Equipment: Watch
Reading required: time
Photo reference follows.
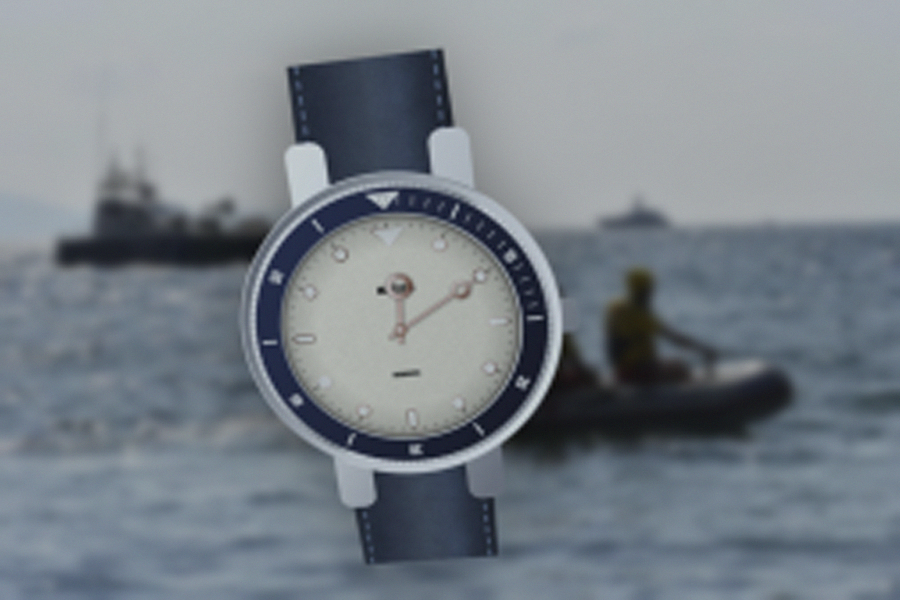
12:10
